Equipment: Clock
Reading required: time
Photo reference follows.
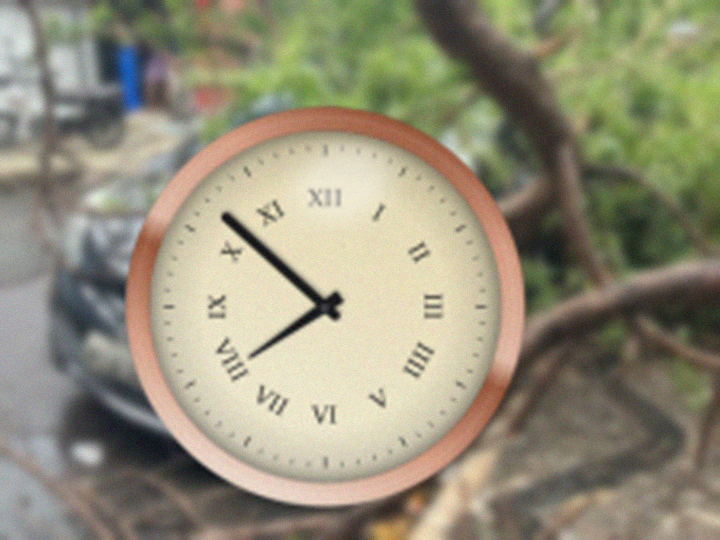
7:52
